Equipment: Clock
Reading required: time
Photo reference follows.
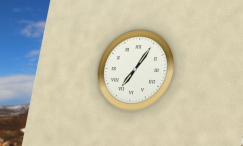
7:05
